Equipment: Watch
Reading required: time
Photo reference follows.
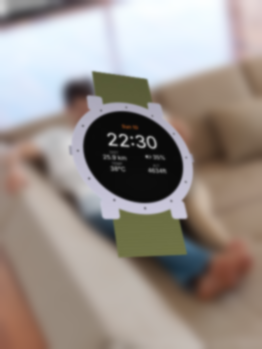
22:30
